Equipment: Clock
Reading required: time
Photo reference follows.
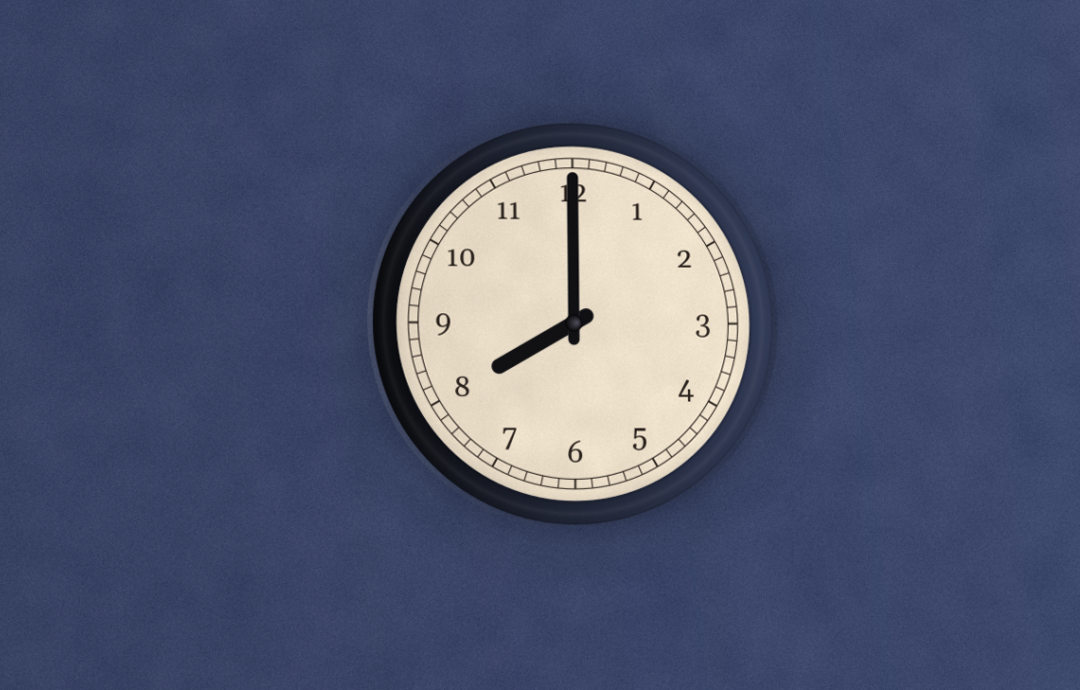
8:00
